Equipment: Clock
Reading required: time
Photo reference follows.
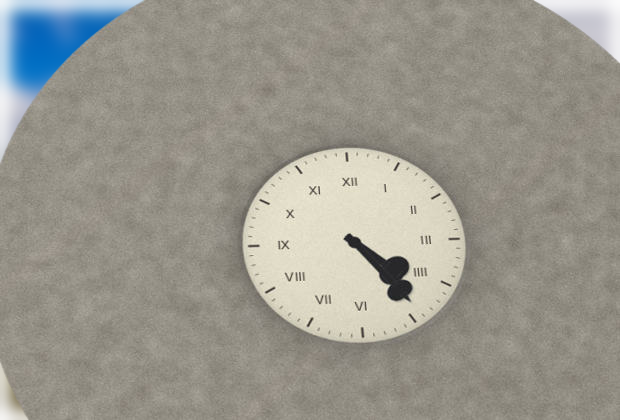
4:24
